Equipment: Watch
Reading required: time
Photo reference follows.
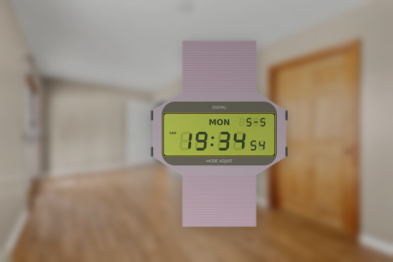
19:34:54
